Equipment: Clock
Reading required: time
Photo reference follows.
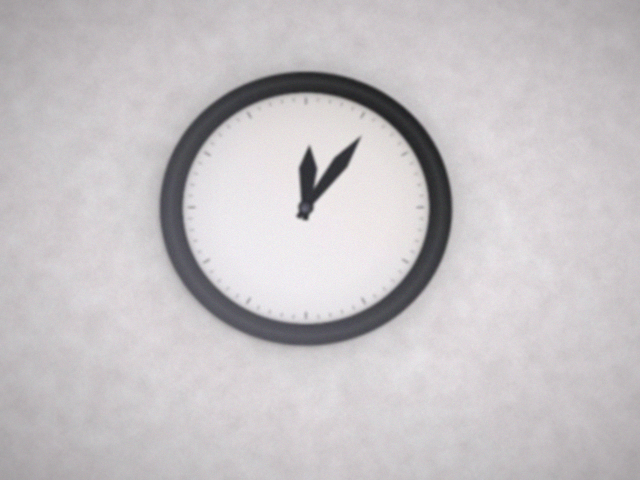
12:06
